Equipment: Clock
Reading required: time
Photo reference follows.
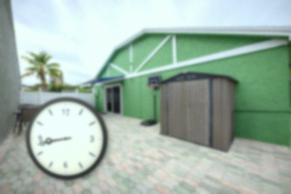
8:43
